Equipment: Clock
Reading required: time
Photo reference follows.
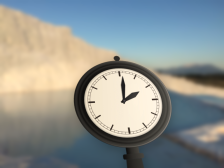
2:01
